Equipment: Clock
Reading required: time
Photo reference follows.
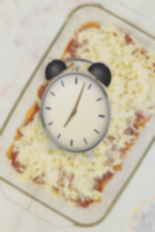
7:03
